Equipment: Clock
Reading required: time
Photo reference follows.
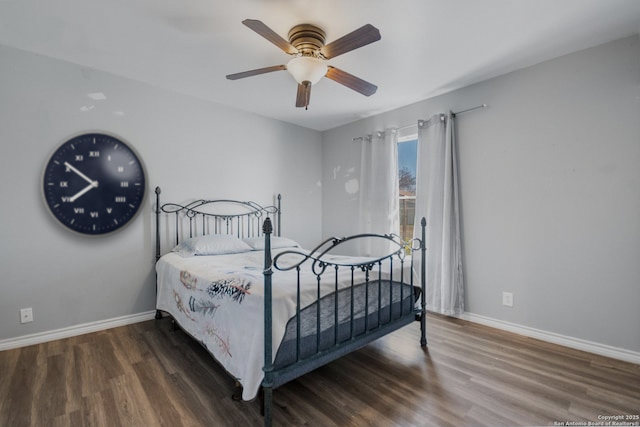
7:51
